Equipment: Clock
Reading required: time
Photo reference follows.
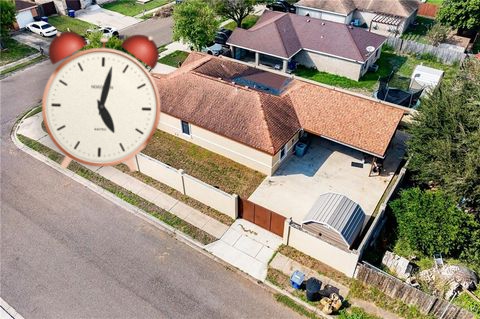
5:02
